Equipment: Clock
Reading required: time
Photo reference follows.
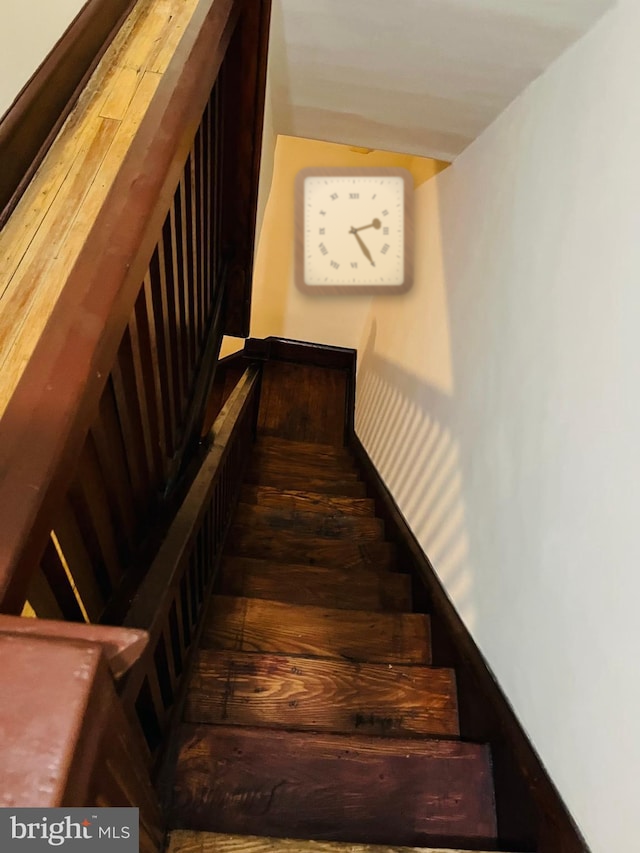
2:25
